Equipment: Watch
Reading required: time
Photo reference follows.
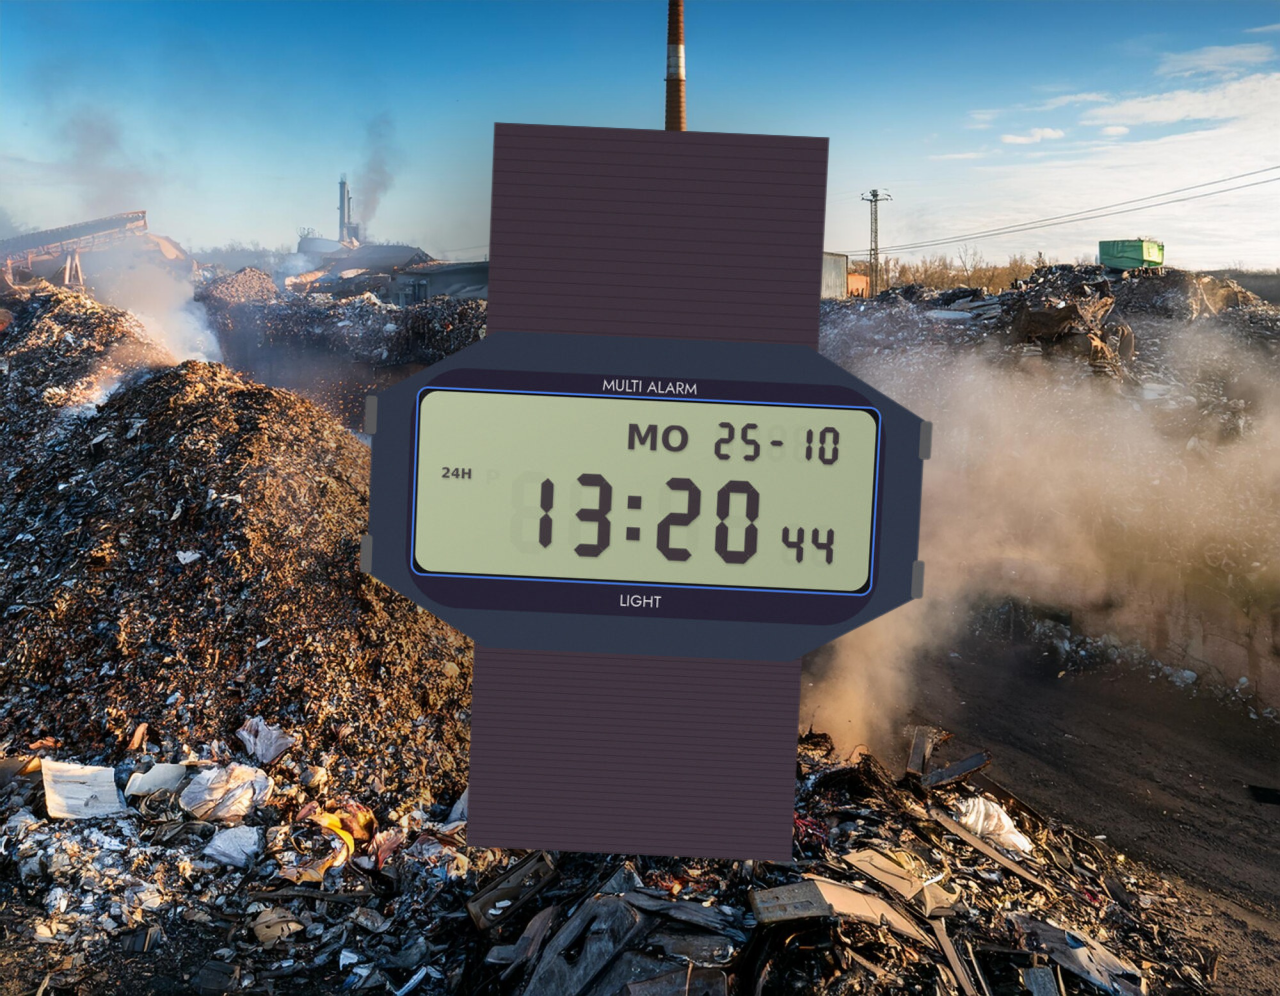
13:20:44
